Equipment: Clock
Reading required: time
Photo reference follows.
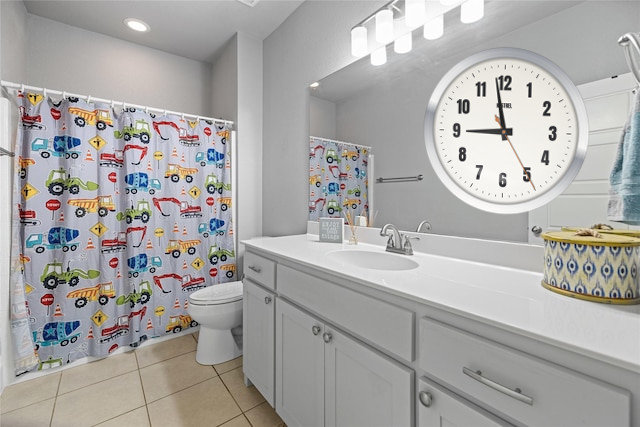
8:58:25
